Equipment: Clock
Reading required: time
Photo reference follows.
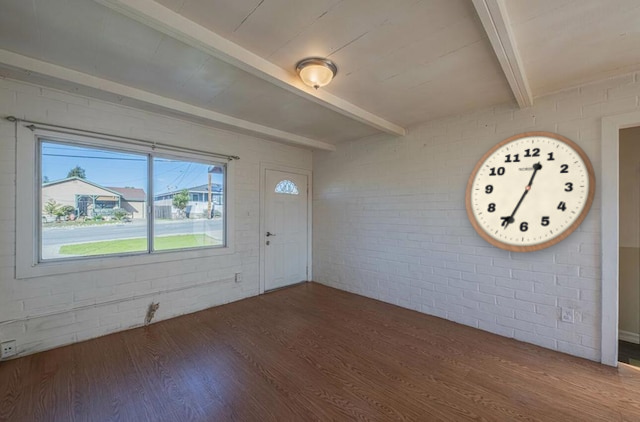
12:34
